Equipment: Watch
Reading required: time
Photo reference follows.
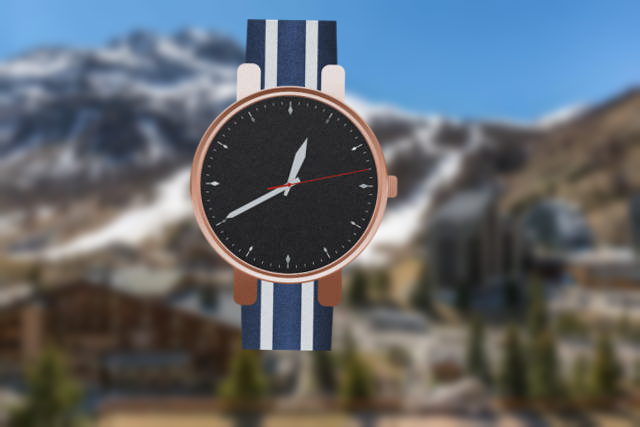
12:40:13
